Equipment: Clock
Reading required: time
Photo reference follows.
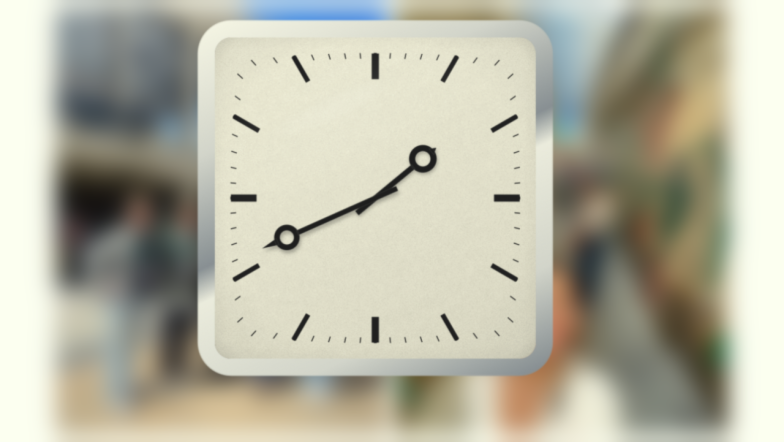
1:41
